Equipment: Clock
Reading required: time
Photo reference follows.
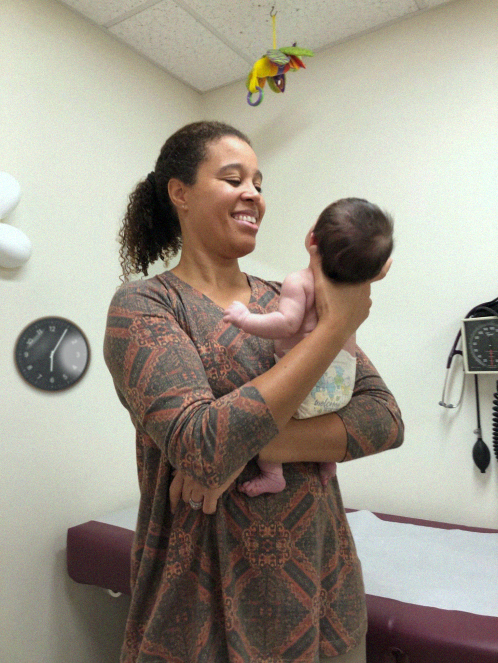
6:05
